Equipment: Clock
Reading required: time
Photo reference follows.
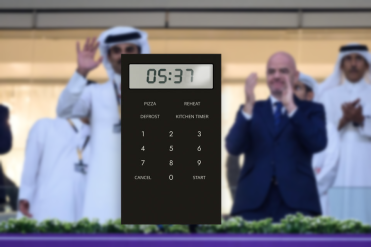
5:37
